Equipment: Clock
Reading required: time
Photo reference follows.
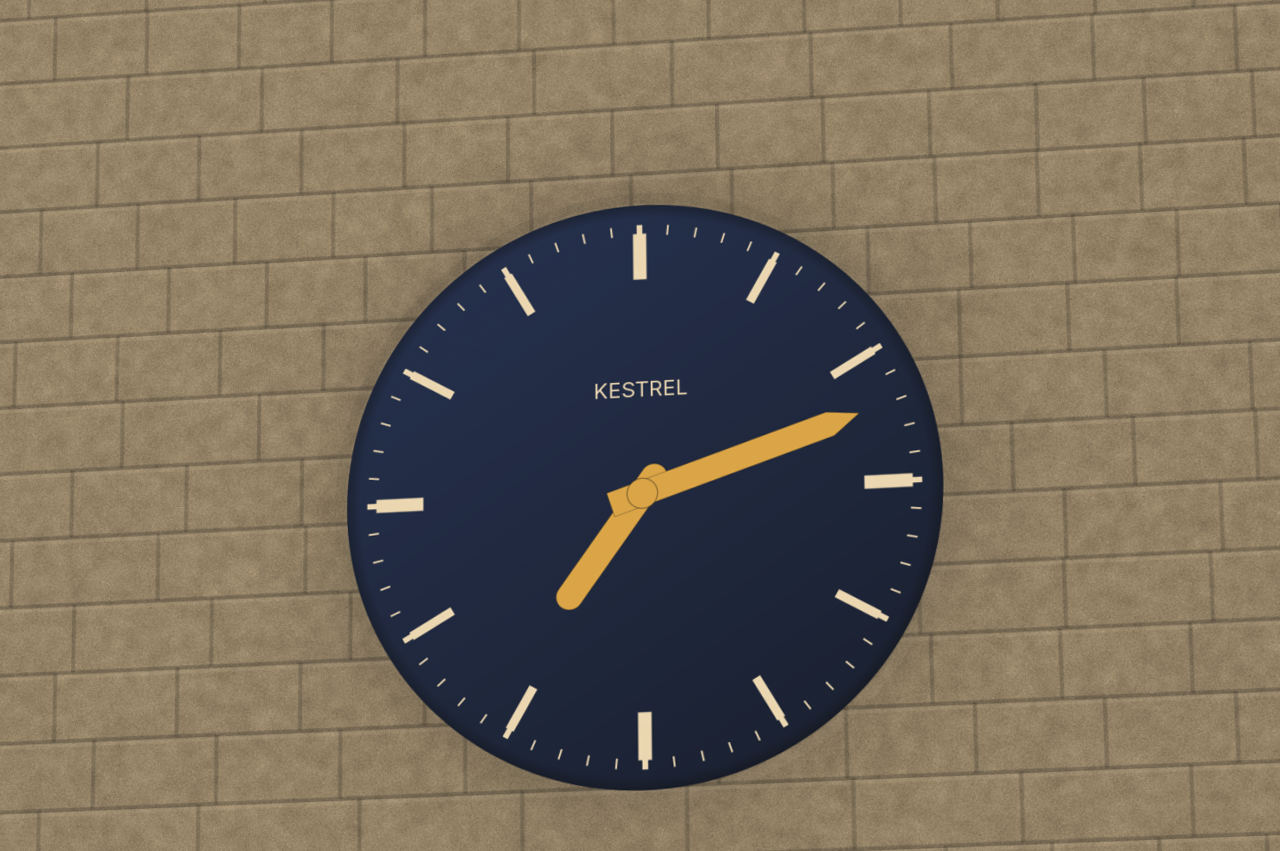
7:12
